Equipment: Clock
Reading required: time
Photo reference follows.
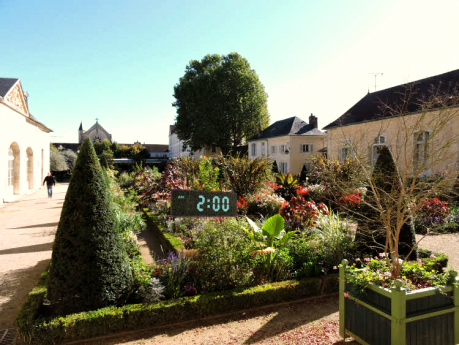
2:00
